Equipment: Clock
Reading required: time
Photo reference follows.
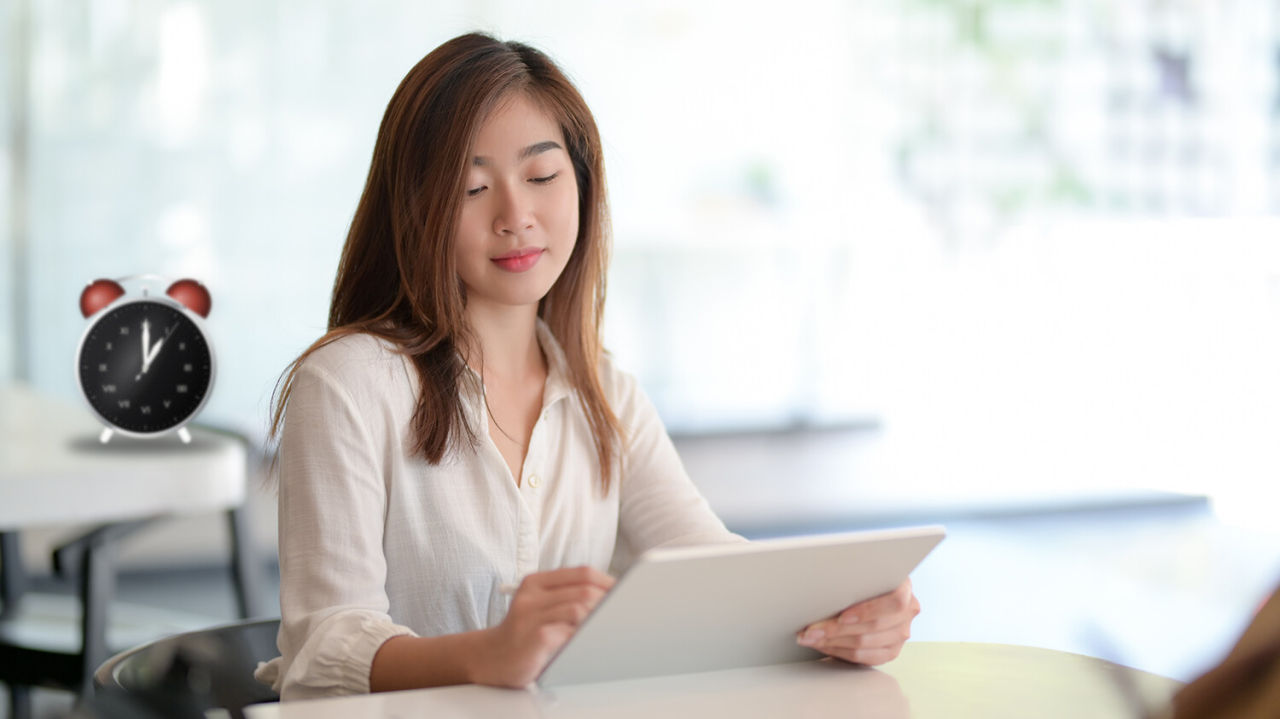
1:00:06
